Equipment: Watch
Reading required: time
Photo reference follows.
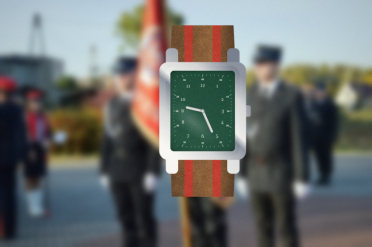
9:26
